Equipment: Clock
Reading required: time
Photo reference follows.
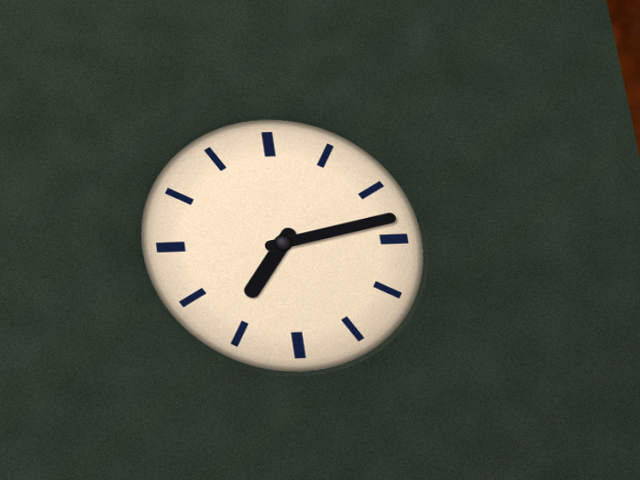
7:13
